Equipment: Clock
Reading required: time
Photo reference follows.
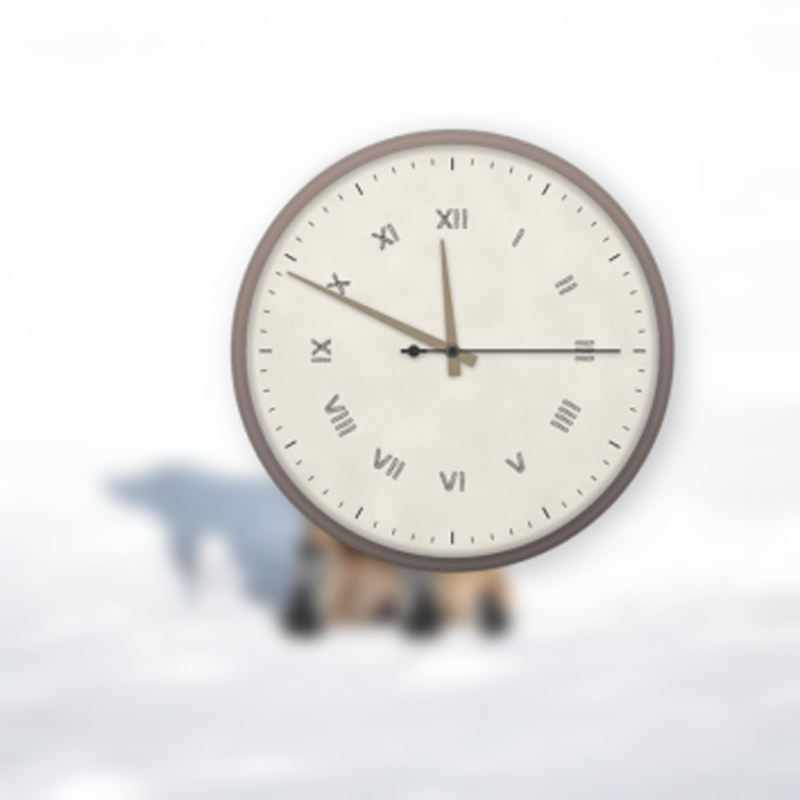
11:49:15
